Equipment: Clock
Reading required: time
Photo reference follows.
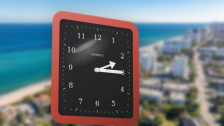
2:15
